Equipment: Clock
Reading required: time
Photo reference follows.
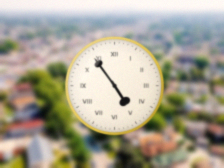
4:54
